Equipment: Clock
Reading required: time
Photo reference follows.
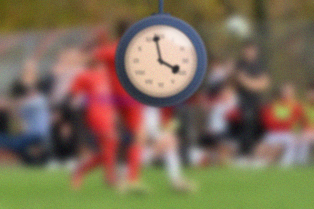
3:58
